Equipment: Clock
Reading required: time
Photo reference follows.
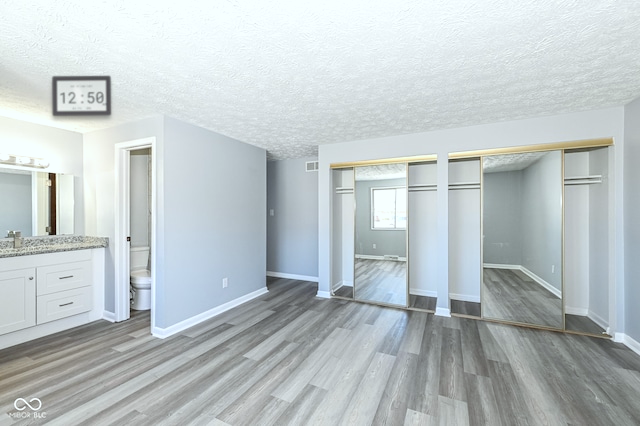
12:50
